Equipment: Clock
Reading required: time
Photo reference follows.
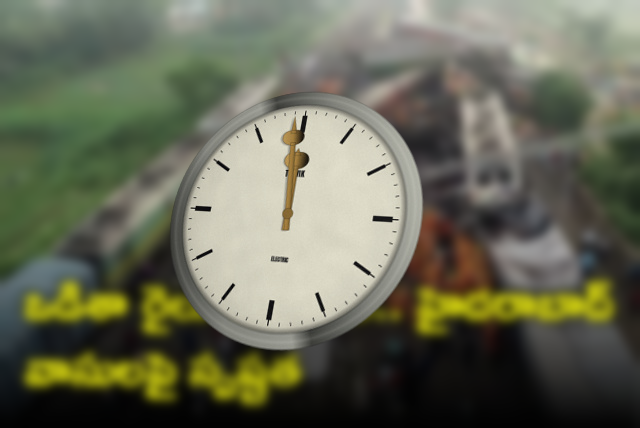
11:59
